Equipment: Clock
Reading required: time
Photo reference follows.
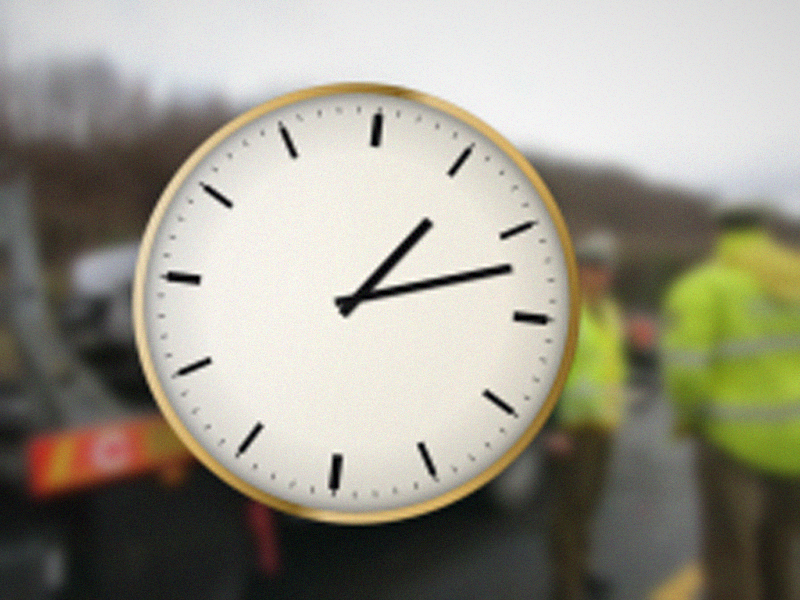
1:12
